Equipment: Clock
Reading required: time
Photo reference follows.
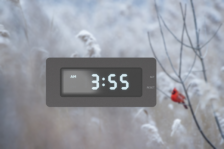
3:55
